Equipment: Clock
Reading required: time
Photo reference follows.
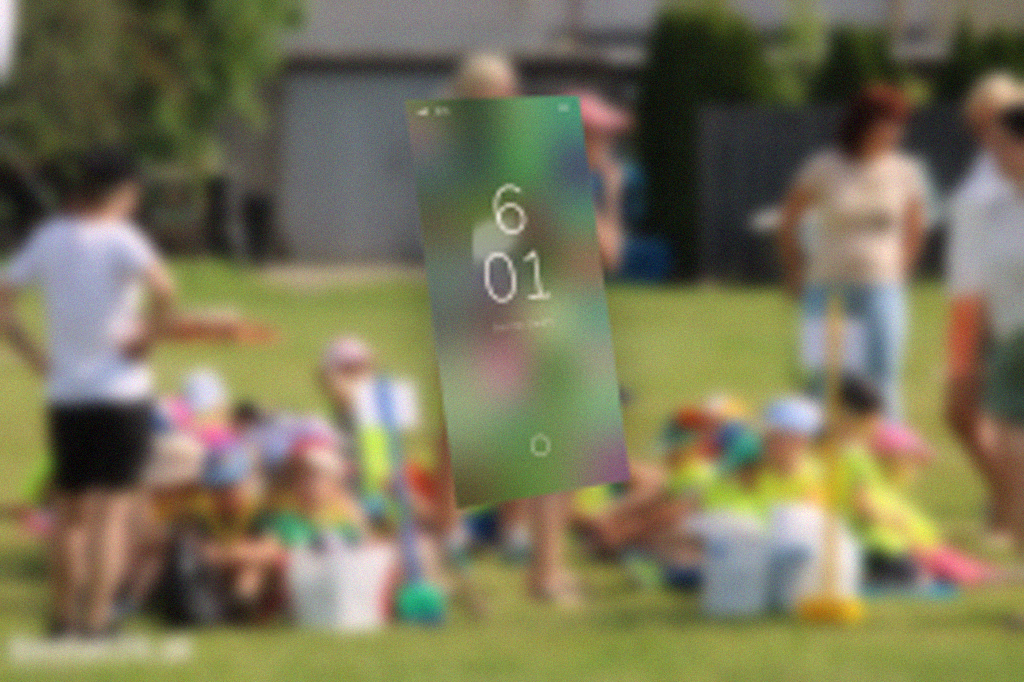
6:01
